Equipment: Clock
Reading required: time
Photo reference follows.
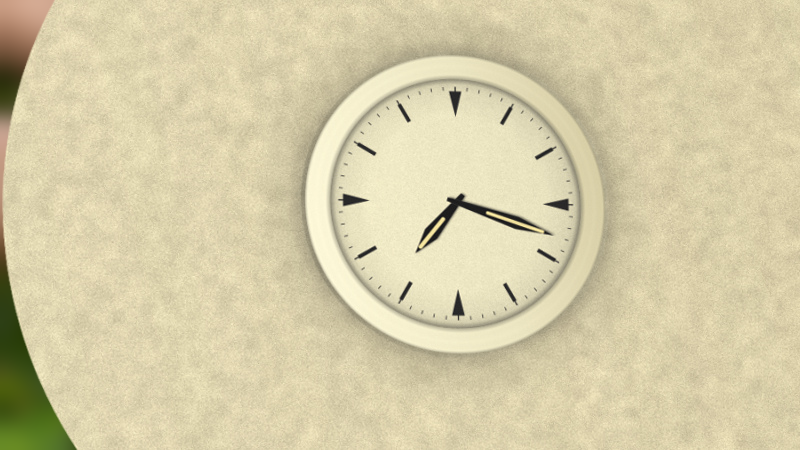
7:18
